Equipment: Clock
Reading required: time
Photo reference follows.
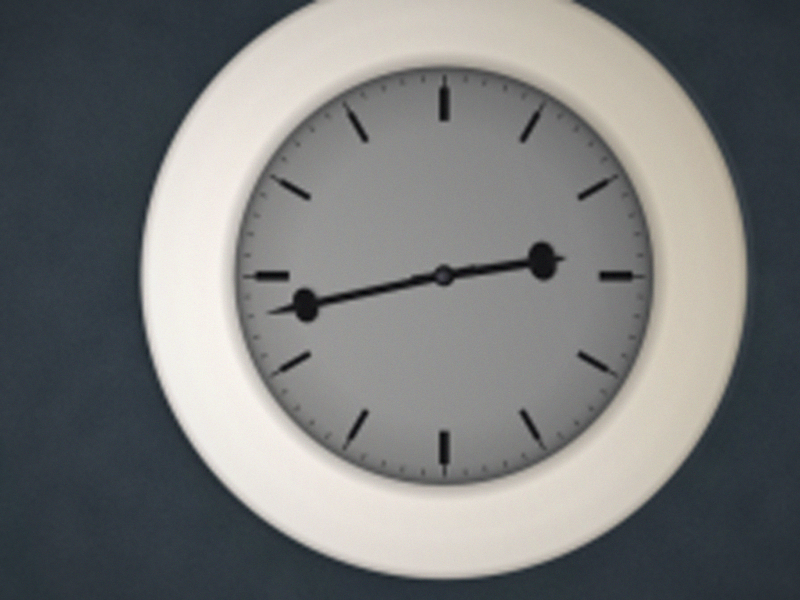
2:43
